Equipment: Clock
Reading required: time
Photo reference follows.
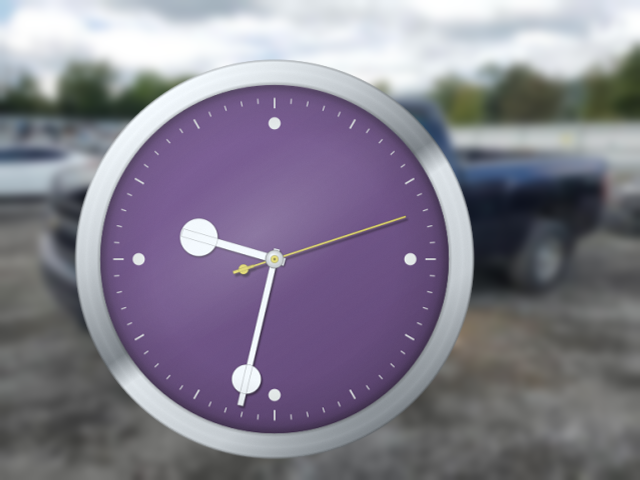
9:32:12
